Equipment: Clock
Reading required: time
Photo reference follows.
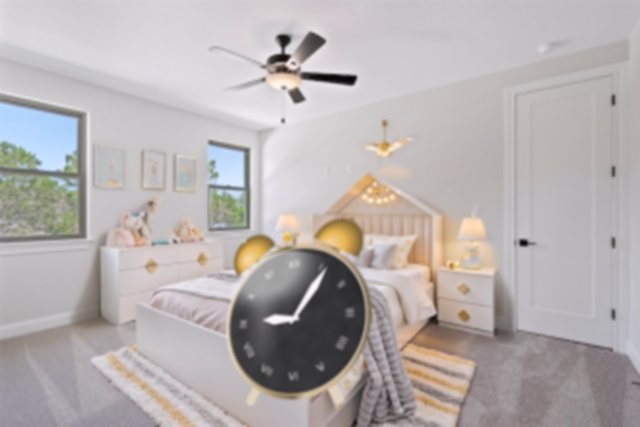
9:06
